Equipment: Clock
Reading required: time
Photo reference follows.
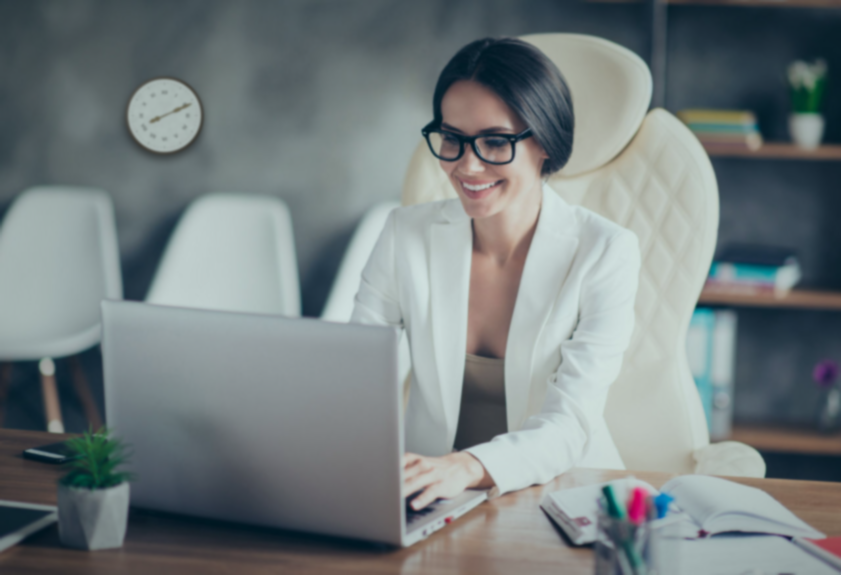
8:11
